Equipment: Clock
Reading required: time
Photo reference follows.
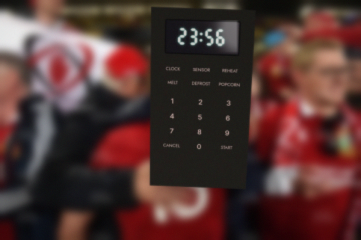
23:56
